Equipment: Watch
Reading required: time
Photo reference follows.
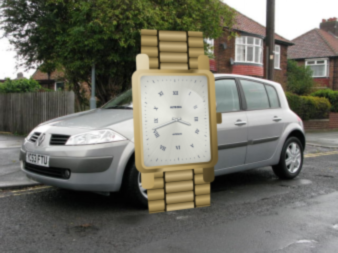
3:42
